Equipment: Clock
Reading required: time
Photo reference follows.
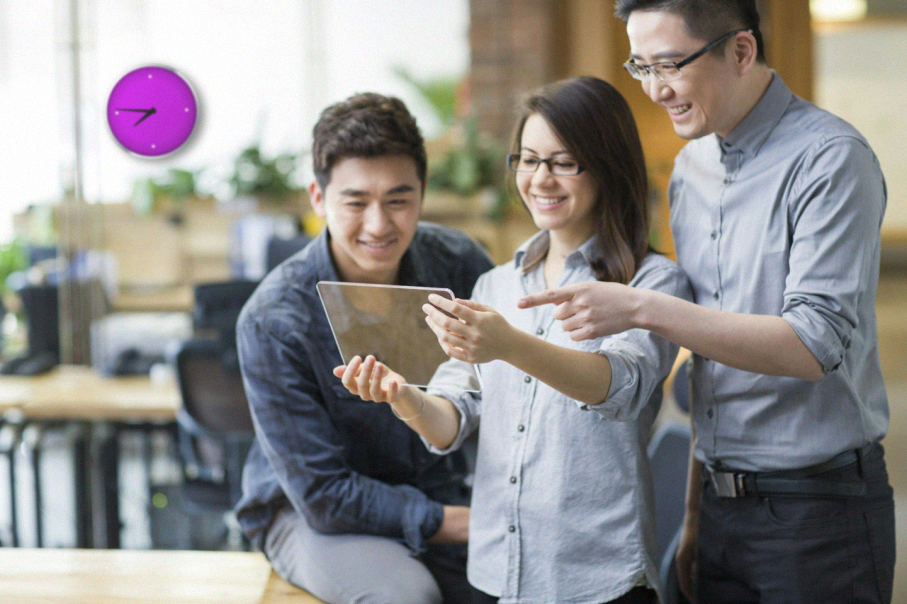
7:46
